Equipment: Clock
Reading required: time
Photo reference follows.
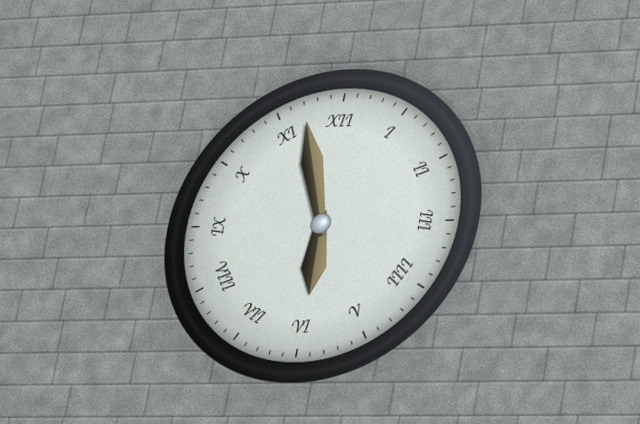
5:57
